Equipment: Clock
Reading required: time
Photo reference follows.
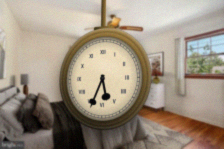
5:34
